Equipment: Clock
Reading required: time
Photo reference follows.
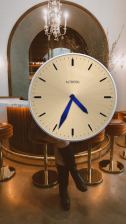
4:34
